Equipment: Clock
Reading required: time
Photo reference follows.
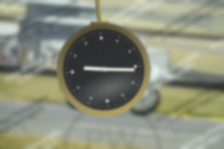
9:16
